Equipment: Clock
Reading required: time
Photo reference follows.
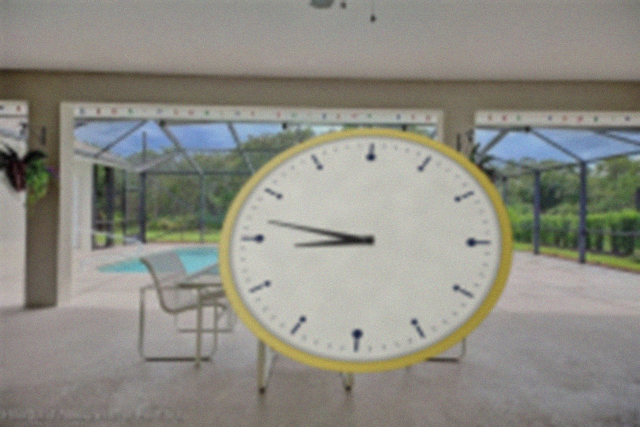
8:47
